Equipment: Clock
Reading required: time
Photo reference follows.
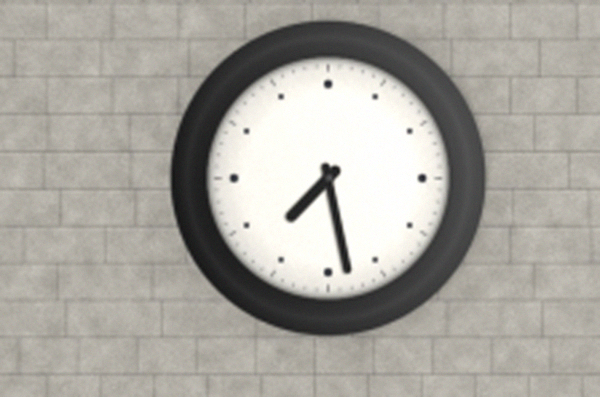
7:28
